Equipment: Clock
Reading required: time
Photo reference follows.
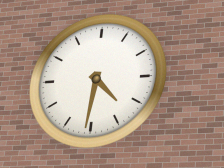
4:31
